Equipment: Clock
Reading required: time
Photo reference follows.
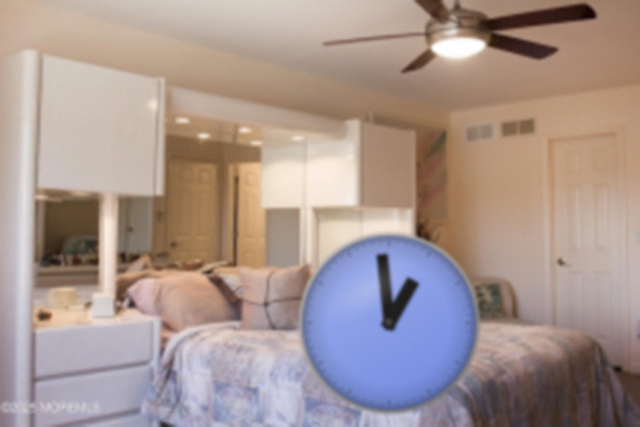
12:59
